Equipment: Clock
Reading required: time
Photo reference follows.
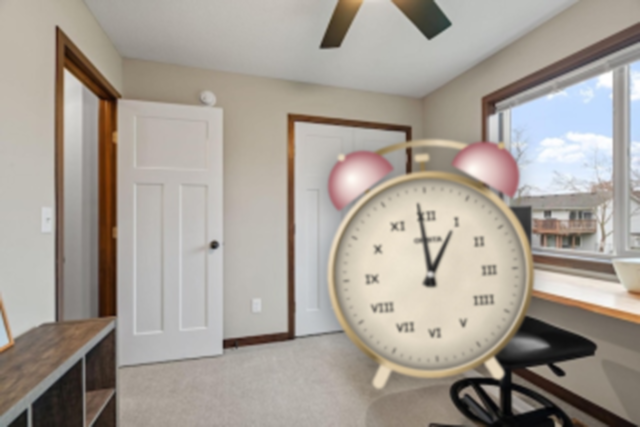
12:59
